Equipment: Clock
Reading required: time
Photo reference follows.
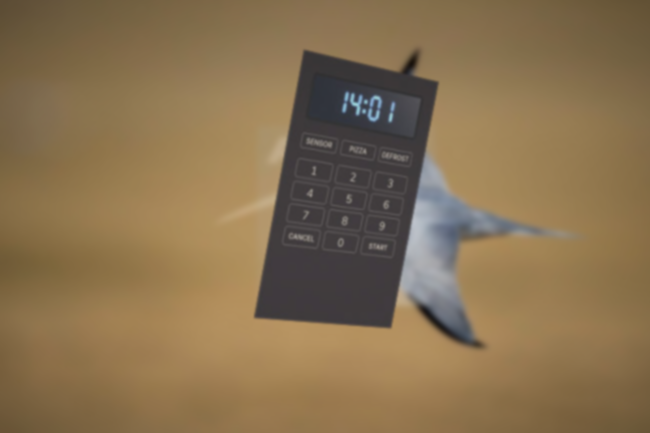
14:01
